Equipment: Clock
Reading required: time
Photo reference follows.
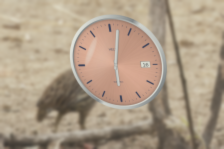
6:02
